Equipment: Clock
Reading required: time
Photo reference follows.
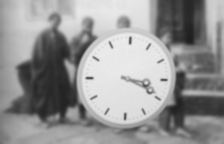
3:19
